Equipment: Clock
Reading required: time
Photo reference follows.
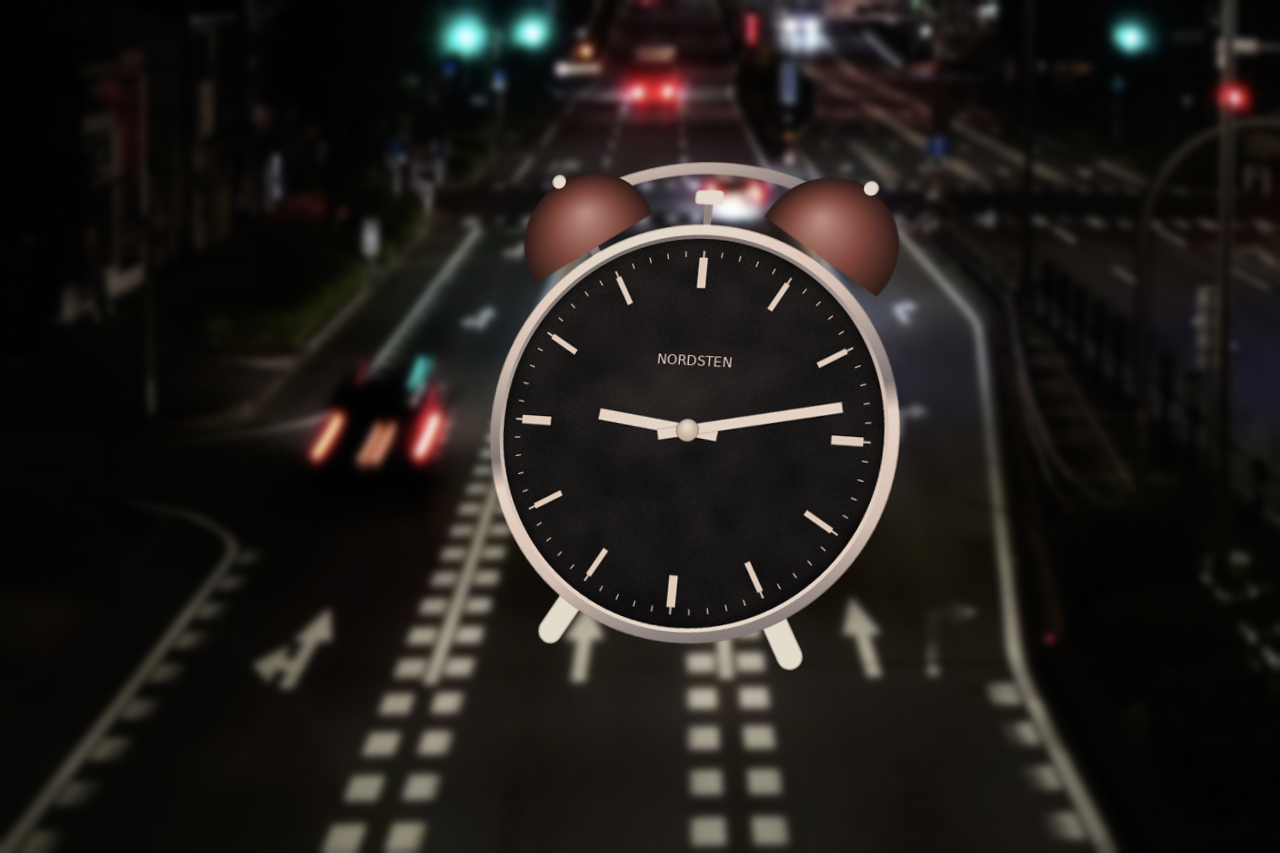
9:13
